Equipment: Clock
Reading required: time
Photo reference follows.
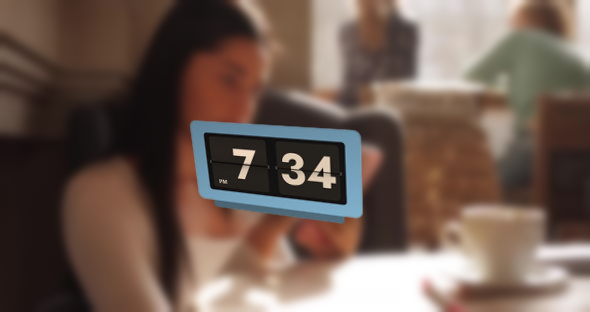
7:34
